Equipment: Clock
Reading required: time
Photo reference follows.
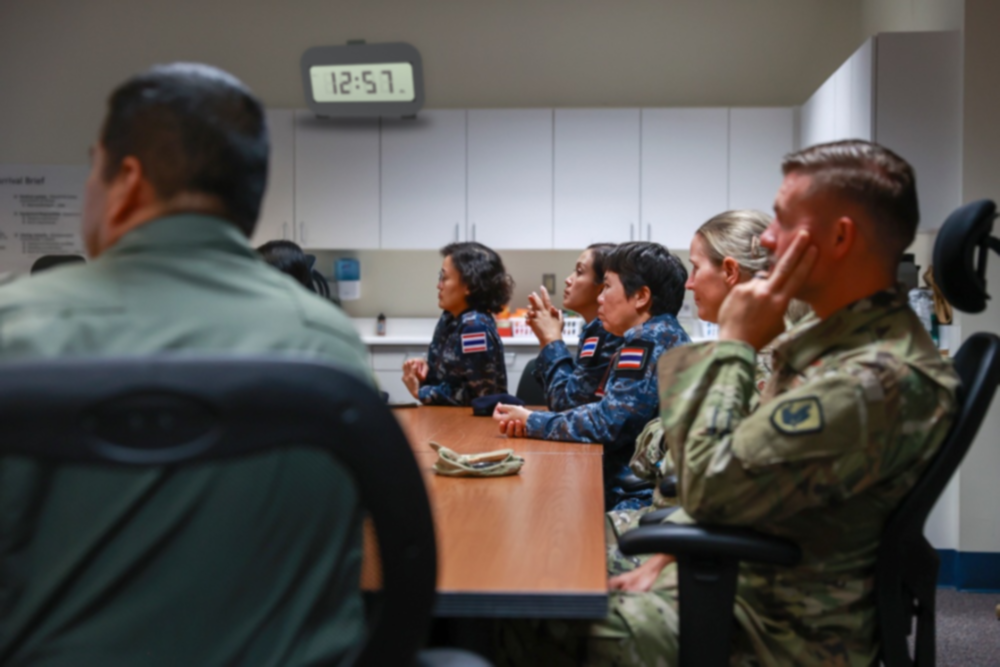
12:57
